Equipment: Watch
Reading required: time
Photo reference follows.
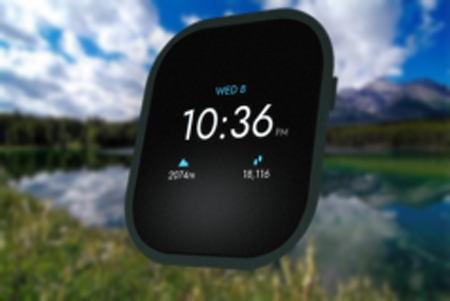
10:36
